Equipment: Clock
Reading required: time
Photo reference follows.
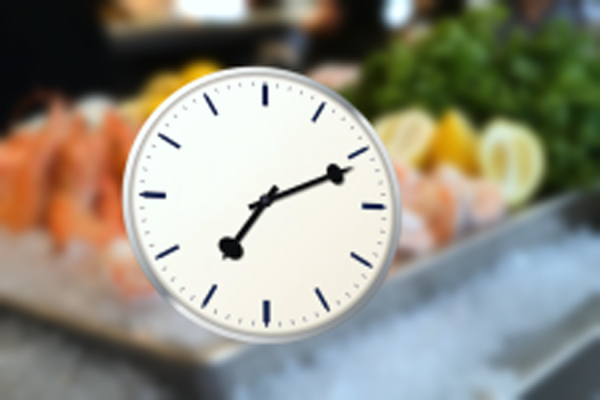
7:11
